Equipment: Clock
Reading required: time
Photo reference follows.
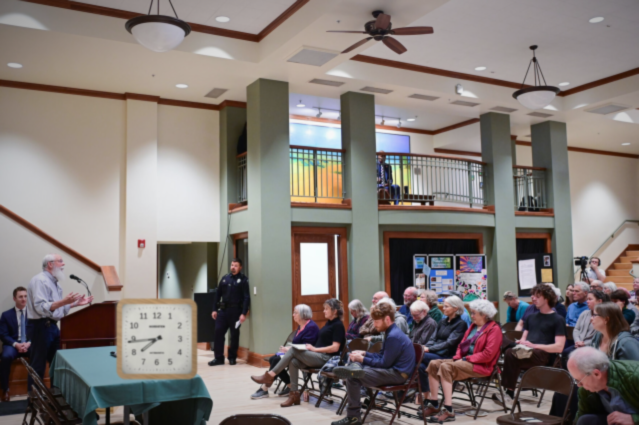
7:44
